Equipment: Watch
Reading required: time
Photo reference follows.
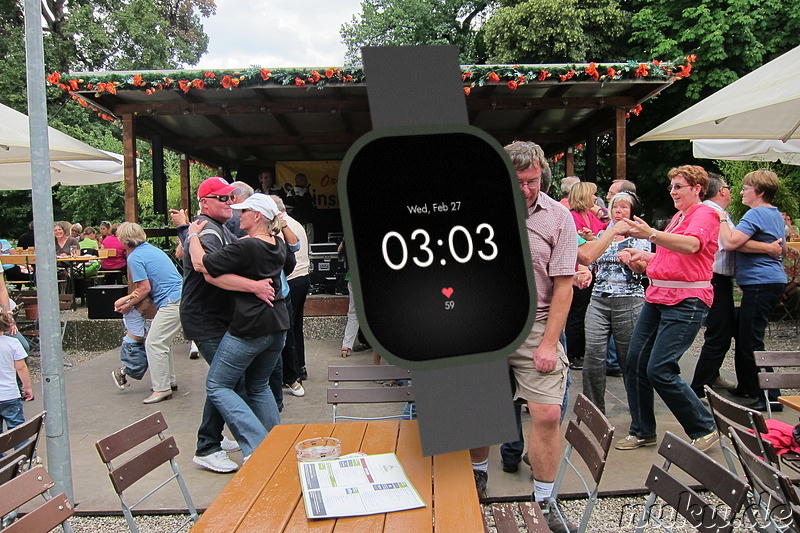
3:03
